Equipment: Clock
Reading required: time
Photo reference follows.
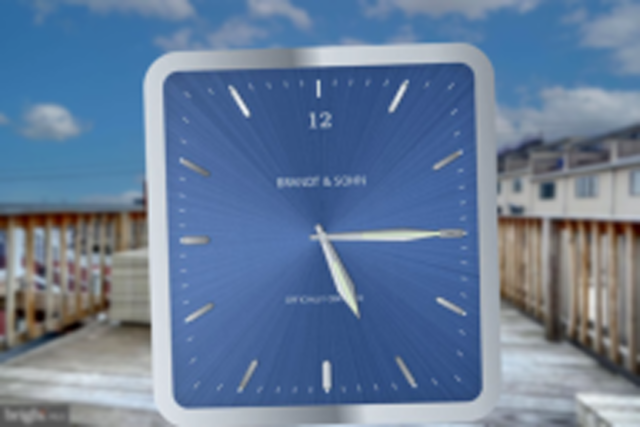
5:15
